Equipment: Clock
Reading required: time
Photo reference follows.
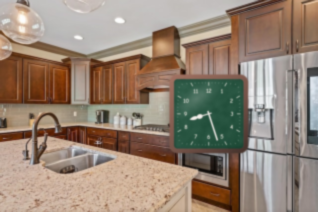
8:27
